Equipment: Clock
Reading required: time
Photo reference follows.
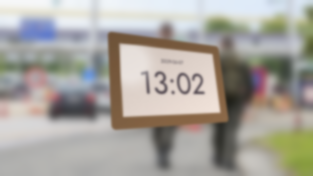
13:02
